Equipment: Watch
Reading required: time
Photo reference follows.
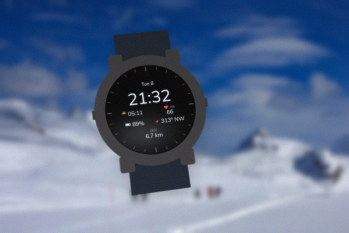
21:32
